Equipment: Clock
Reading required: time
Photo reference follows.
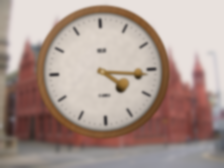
4:16
